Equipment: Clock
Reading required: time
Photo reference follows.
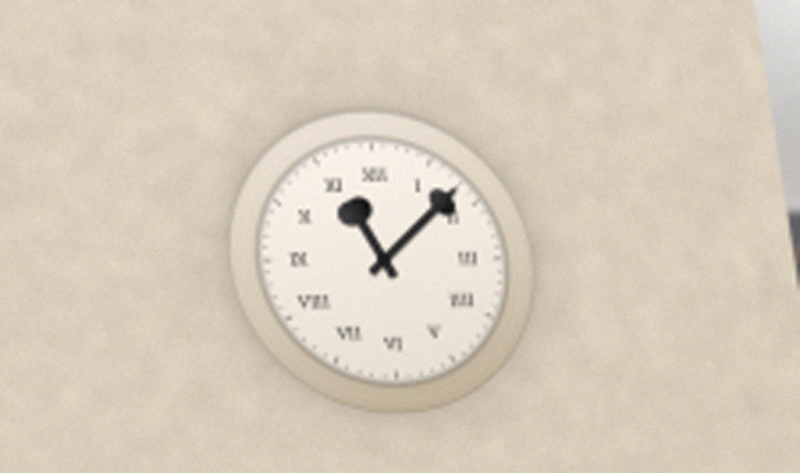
11:08
